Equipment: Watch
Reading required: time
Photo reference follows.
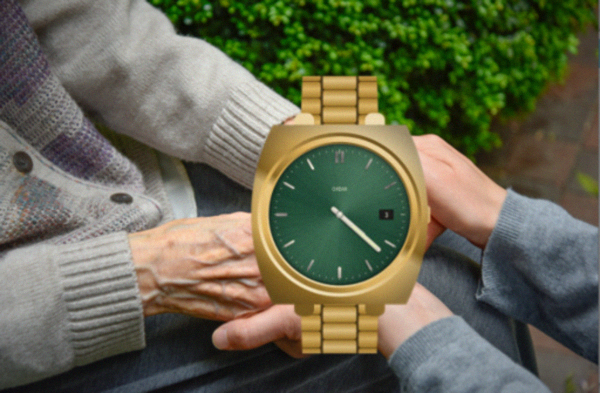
4:22
